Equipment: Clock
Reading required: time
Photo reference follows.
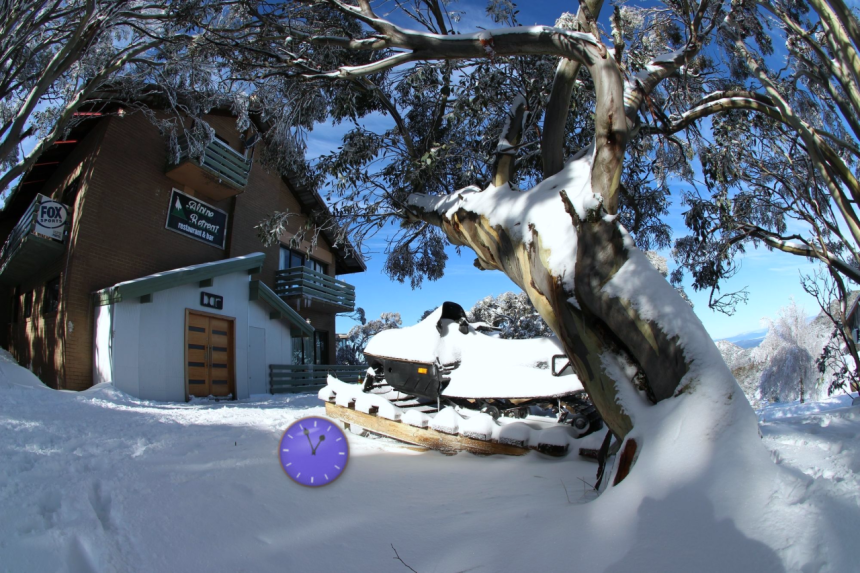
12:56
